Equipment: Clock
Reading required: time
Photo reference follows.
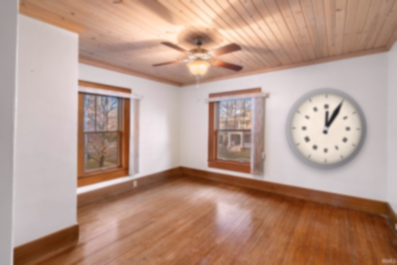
12:05
